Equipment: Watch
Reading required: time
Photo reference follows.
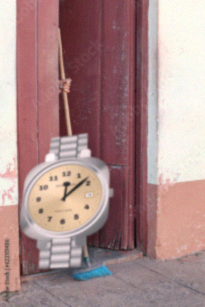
12:08
